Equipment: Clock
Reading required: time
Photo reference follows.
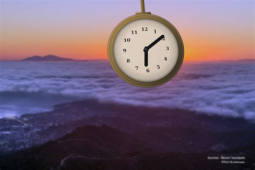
6:09
